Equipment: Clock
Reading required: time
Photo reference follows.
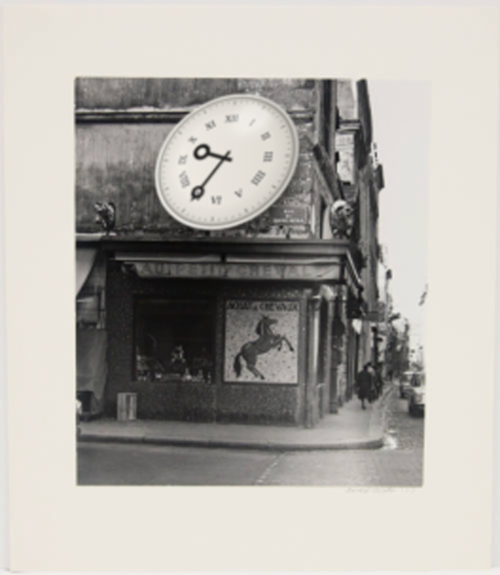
9:35
